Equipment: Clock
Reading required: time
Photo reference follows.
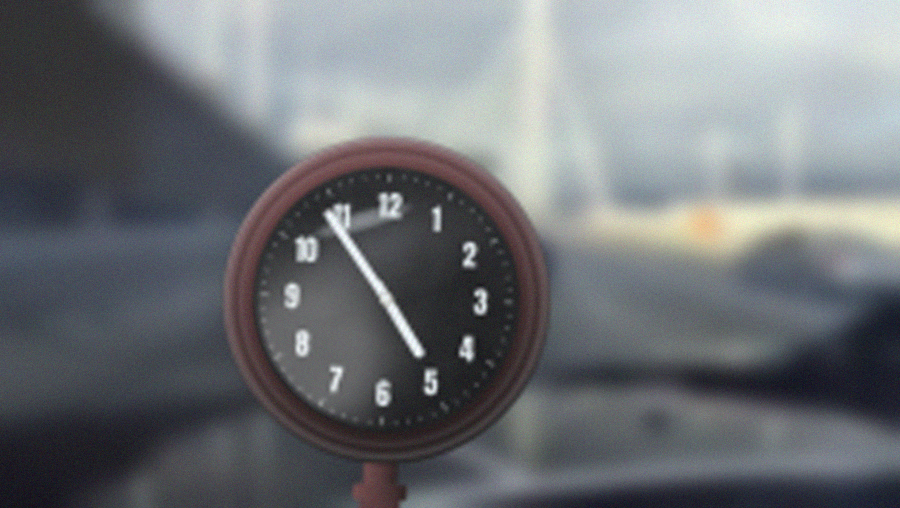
4:54
